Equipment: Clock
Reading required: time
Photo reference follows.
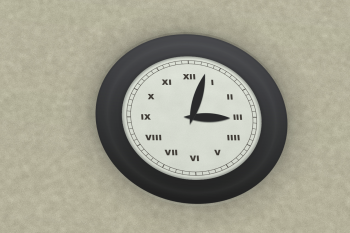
3:03
